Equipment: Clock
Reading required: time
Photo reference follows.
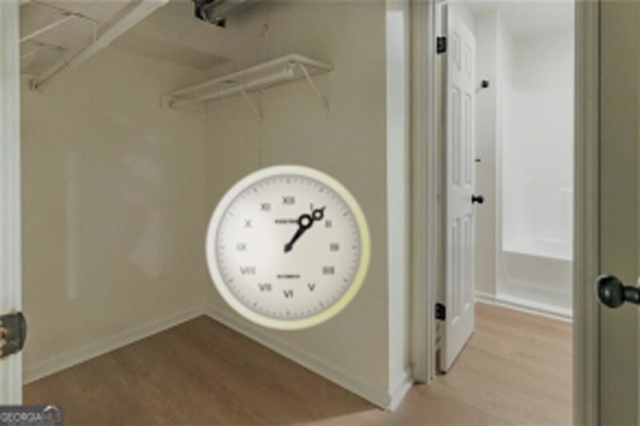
1:07
